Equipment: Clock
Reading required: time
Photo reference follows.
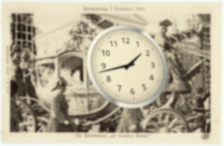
1:43
